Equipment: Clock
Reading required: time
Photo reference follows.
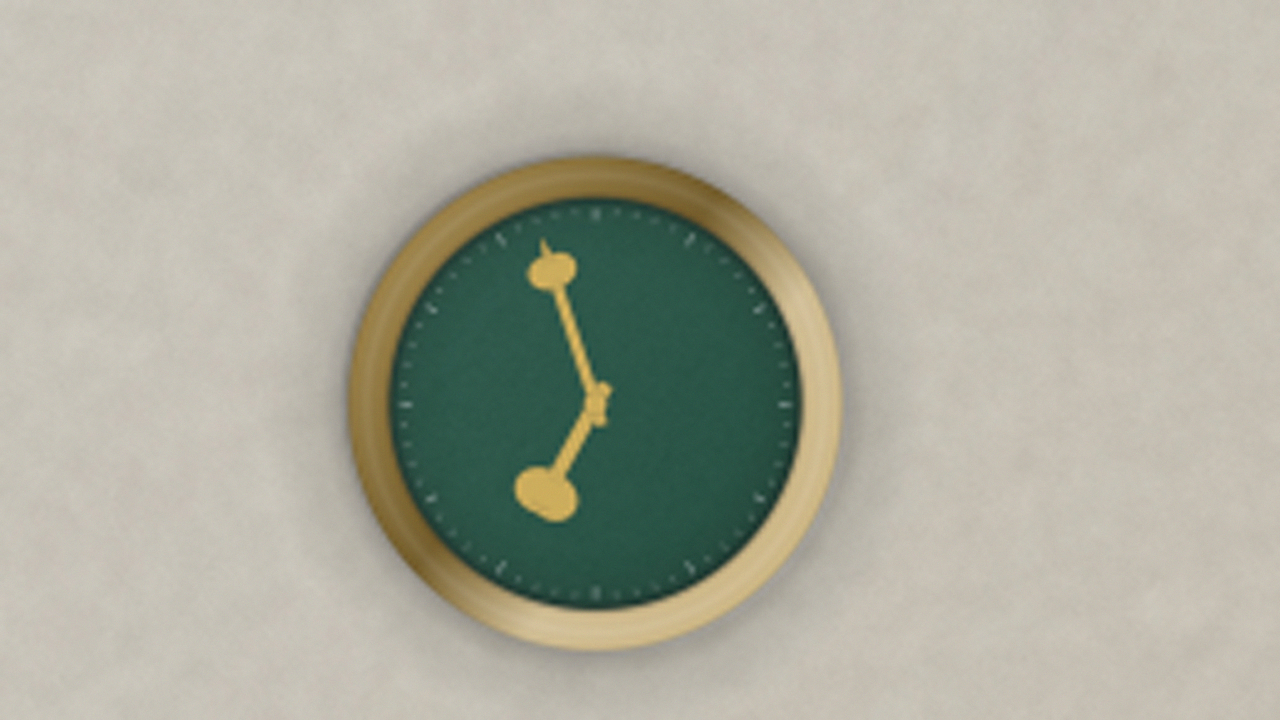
6:57
